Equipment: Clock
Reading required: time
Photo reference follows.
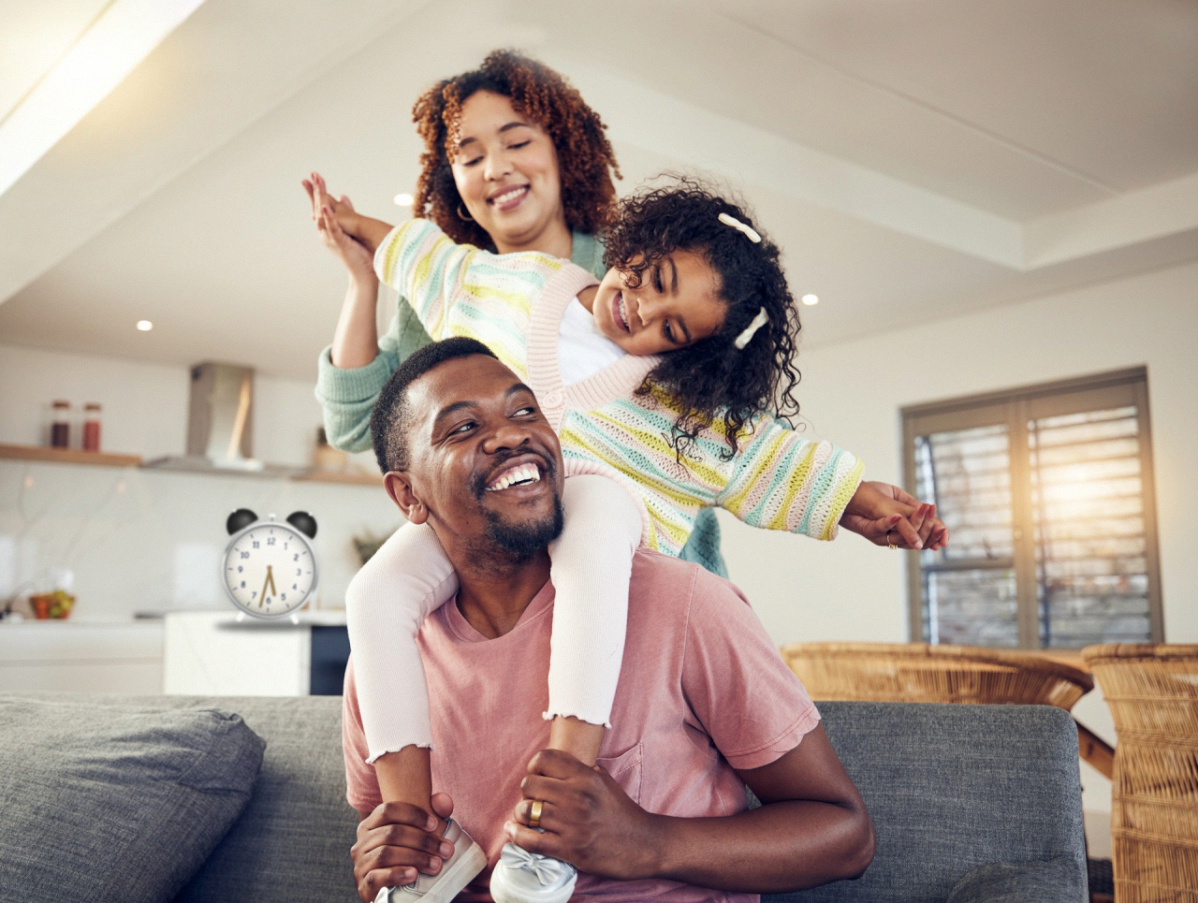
5:32
